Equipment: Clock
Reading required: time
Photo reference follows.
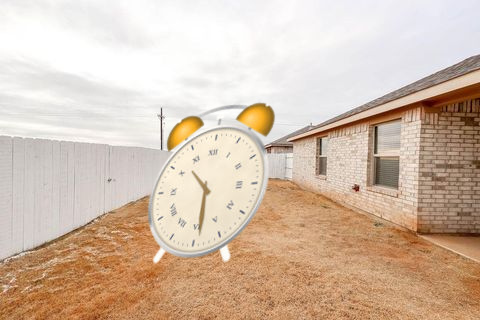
10:29
